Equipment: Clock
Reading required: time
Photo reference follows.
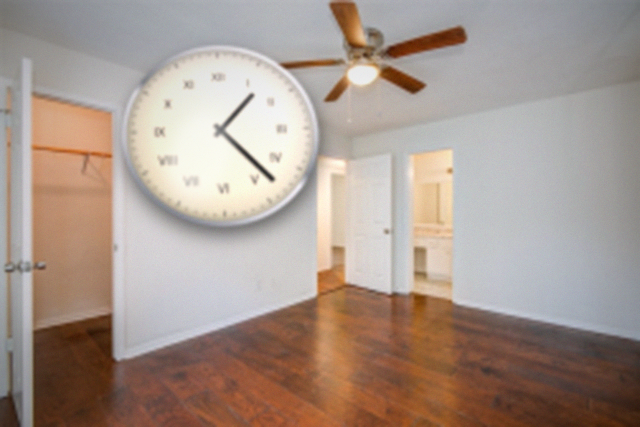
1:23
